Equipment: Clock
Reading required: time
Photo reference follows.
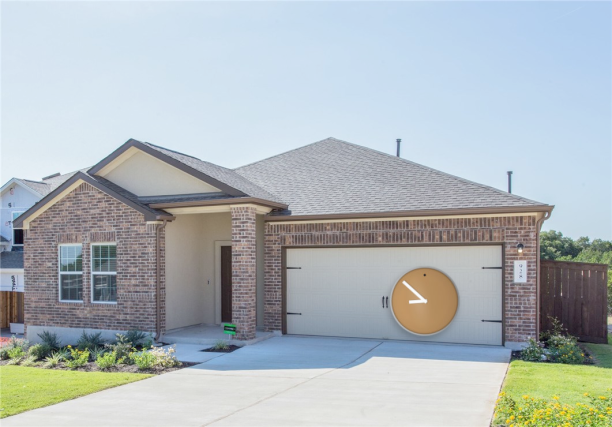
8:52
